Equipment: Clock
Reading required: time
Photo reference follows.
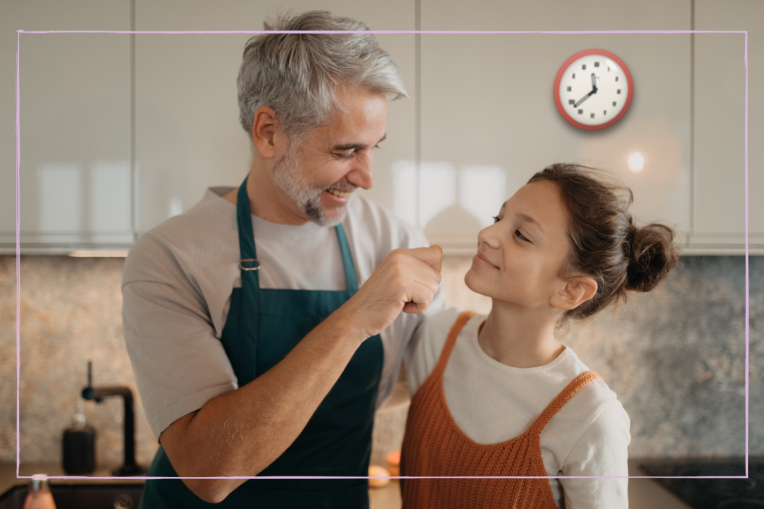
11:38
